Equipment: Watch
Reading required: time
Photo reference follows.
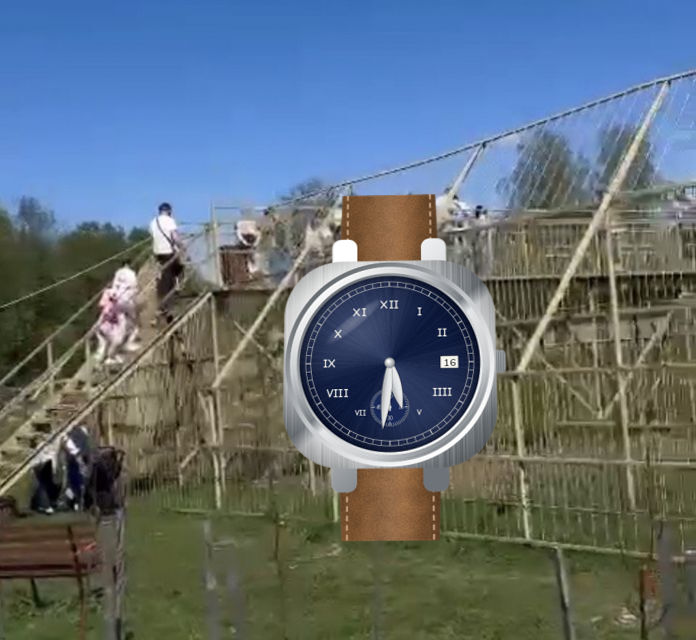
5:31
